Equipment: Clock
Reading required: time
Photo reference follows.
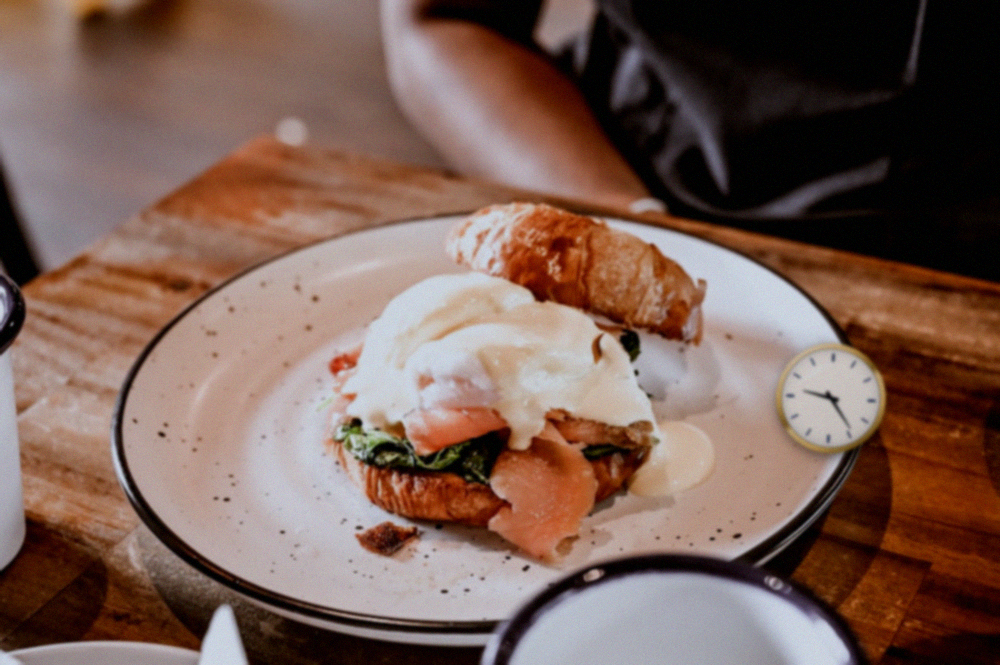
9:24
